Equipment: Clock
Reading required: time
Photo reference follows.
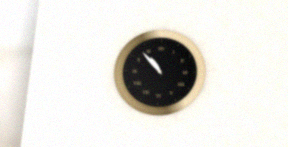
10:53
